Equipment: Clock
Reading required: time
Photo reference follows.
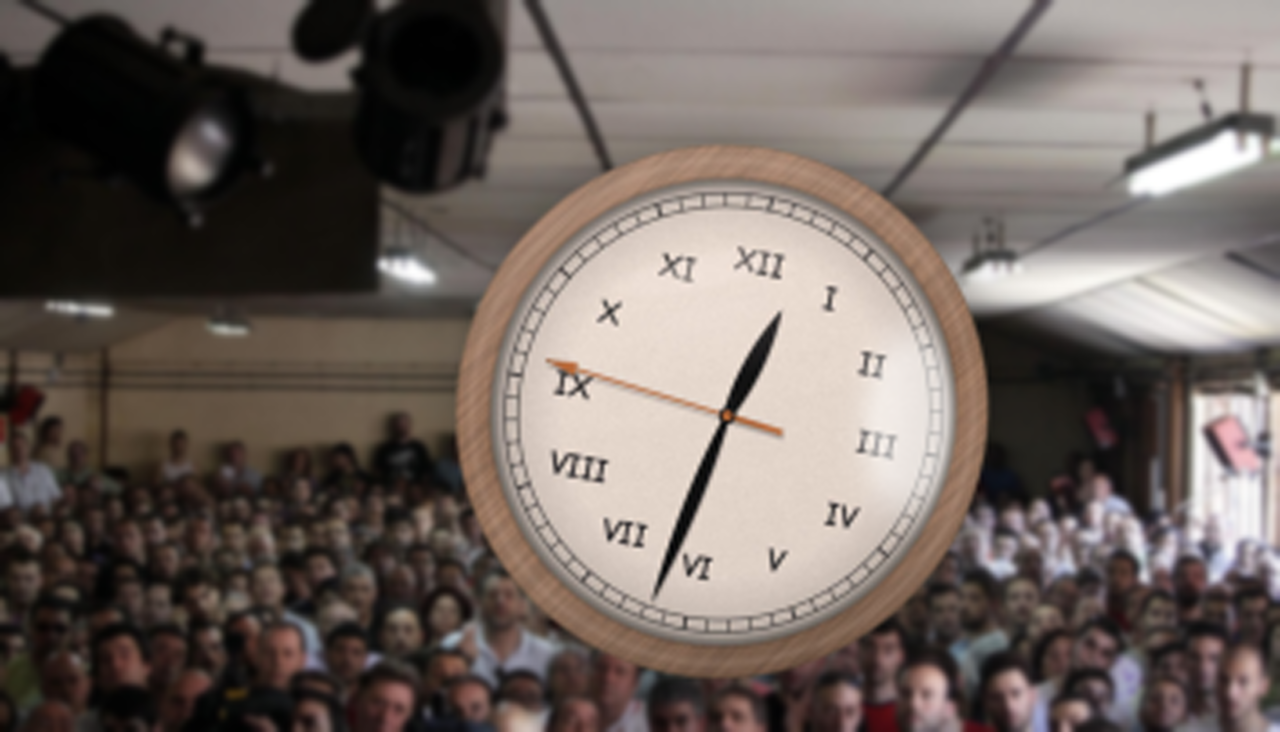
12:31:46
